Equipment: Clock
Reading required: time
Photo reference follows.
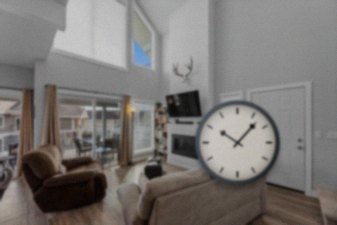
10:07
